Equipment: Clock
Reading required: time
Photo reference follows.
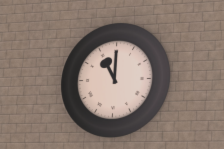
11:00
